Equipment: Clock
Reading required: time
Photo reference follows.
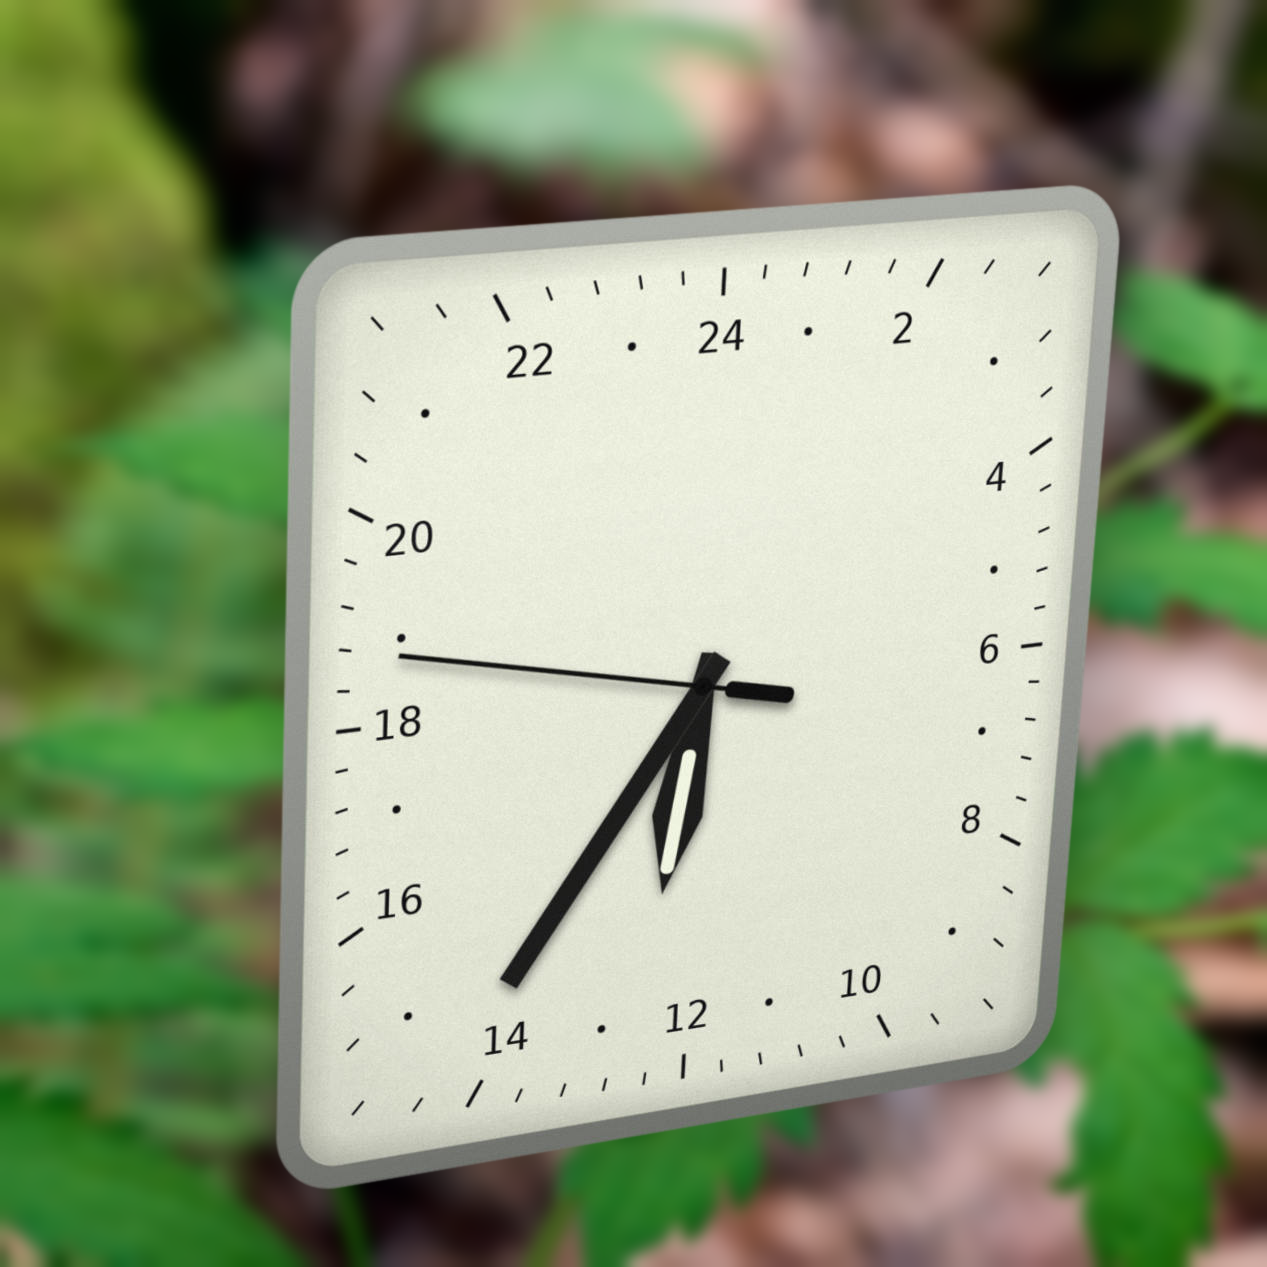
12:35:47
